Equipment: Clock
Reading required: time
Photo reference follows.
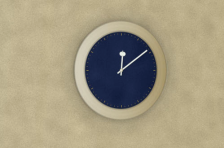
12:09
